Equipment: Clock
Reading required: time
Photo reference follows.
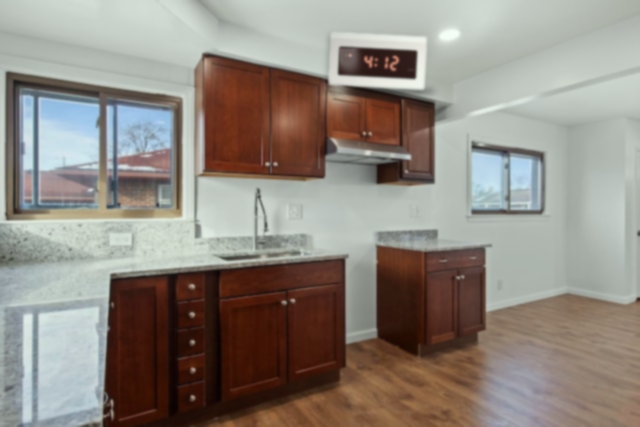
4:12
